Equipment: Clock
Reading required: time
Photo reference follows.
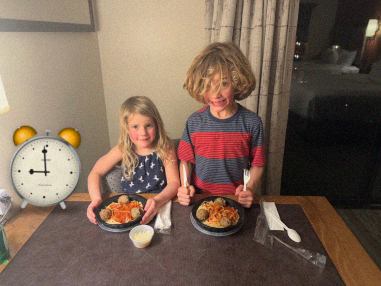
8:59
